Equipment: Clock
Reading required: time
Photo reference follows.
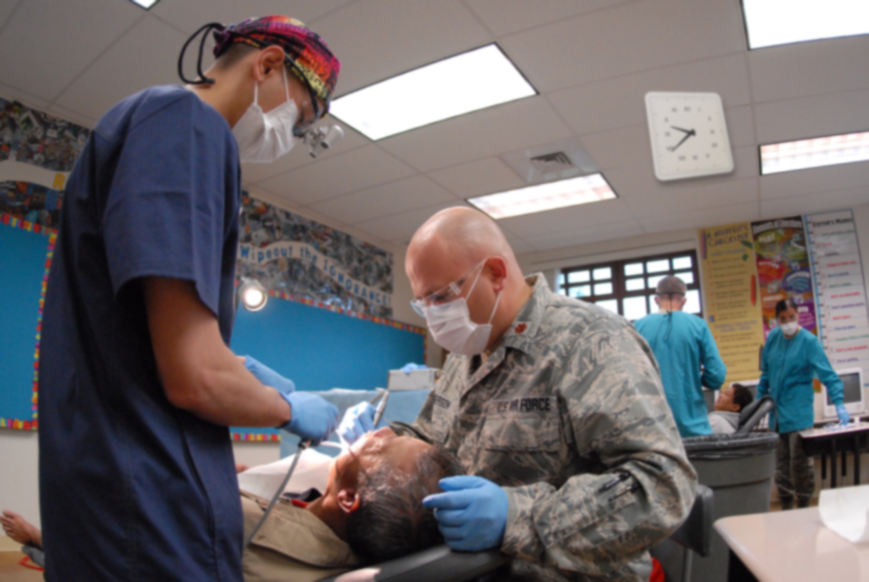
9:39
